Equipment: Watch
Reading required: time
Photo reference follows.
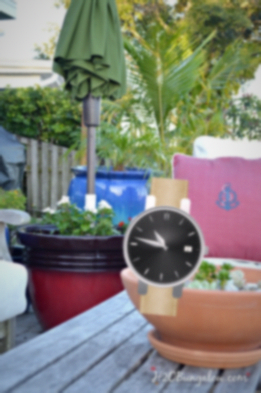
10:47
